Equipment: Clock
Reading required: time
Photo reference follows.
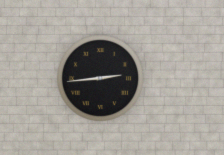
2:44
